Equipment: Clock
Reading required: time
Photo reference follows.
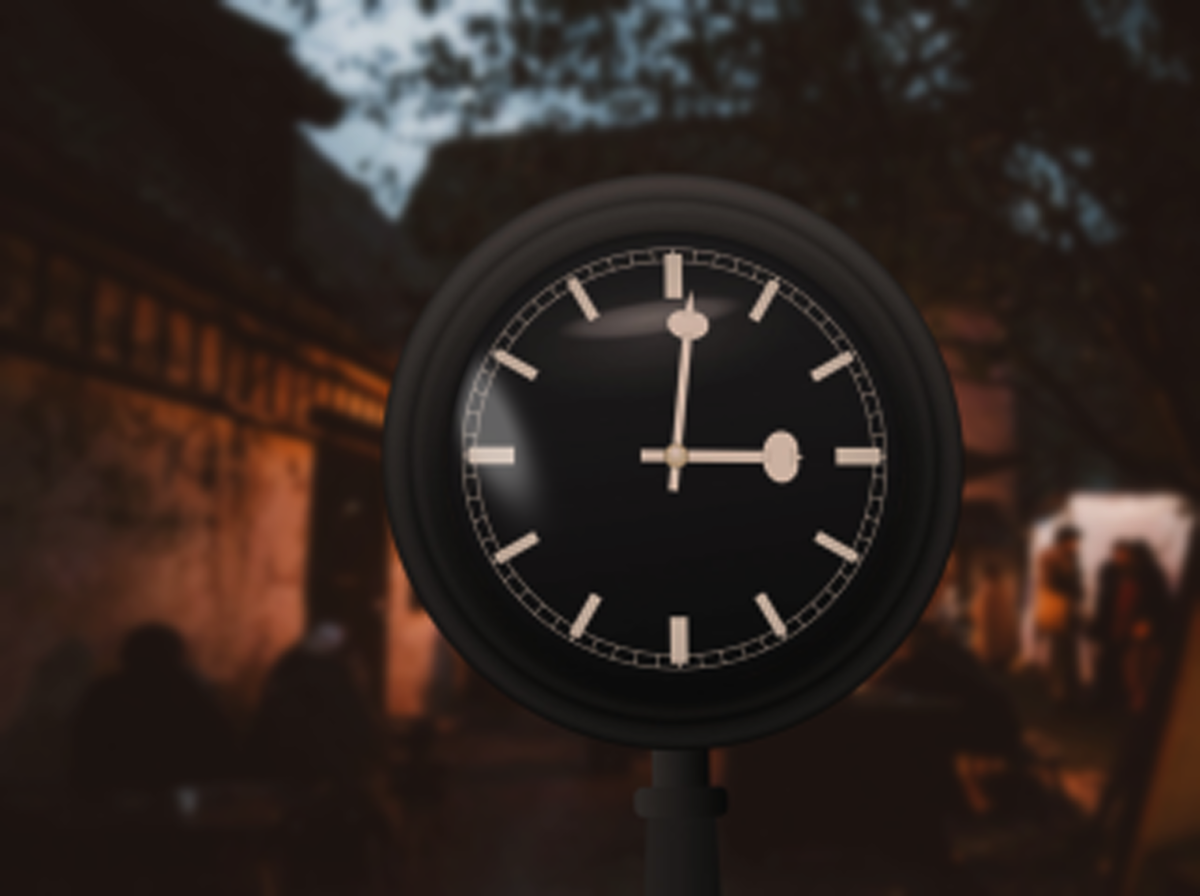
3:01
